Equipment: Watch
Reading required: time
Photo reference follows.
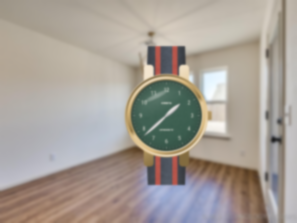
1:38
